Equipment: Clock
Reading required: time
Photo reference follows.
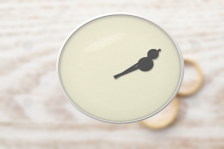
2:09
